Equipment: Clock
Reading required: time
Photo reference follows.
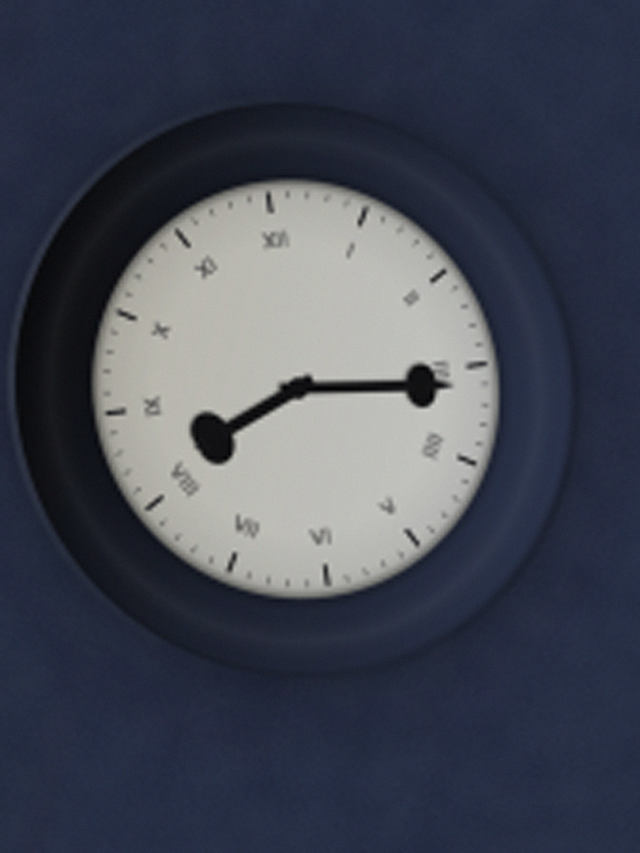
8:16
